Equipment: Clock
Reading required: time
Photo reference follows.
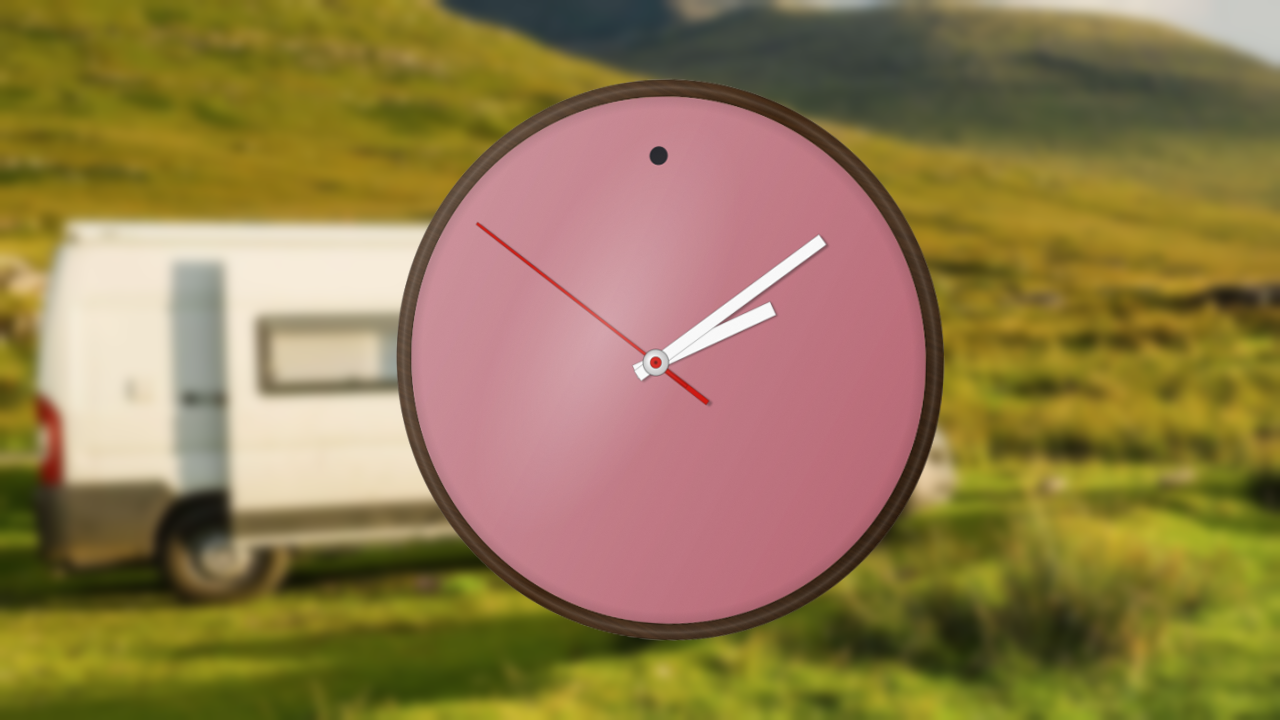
2:08:51
